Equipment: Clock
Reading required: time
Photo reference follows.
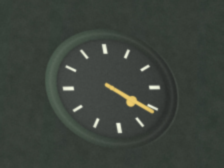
4:21
